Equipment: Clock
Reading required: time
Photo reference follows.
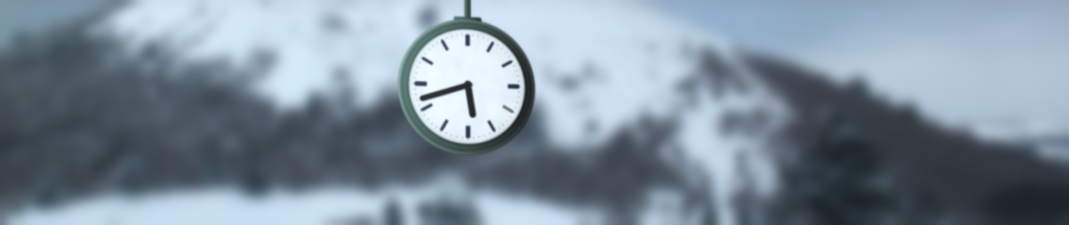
5:42
